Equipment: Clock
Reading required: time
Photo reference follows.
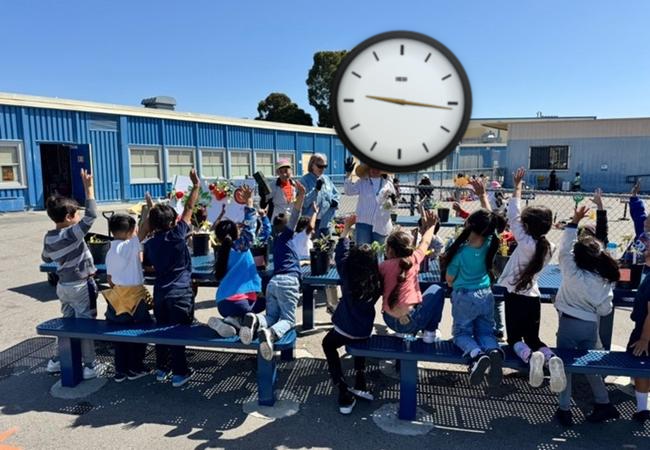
9:16
